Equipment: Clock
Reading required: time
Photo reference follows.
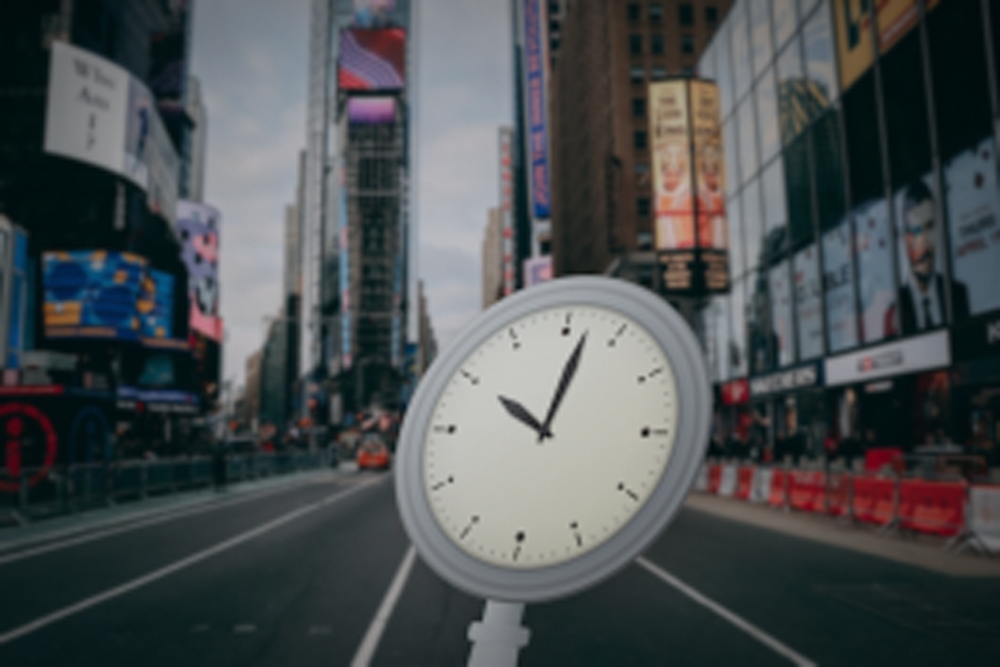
10:02
